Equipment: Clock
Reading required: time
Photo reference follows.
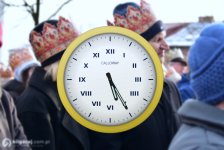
5:25
